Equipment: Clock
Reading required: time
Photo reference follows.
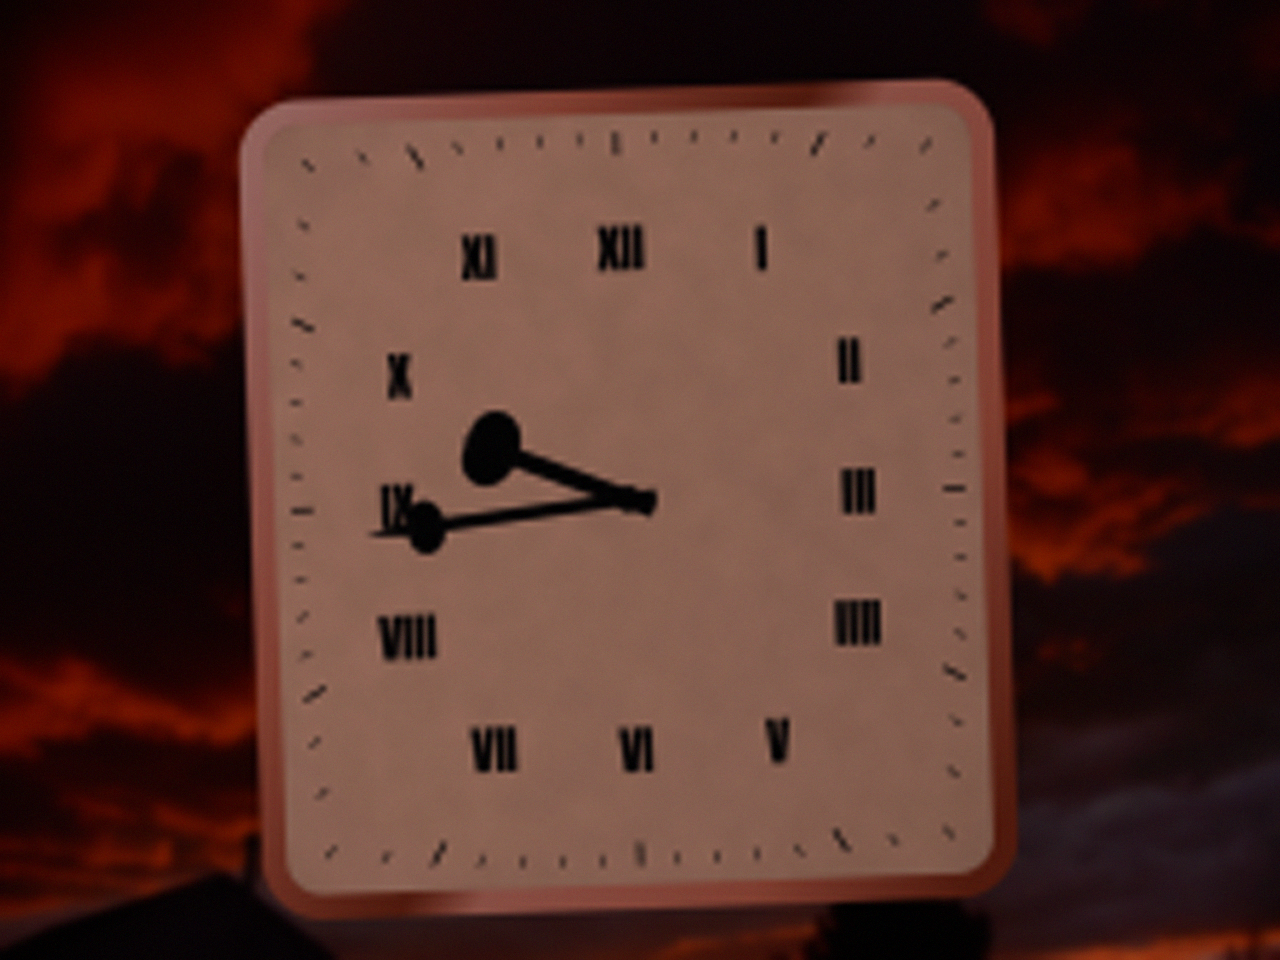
9:44
